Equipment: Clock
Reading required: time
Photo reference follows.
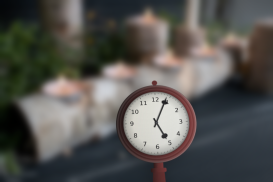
5:04
